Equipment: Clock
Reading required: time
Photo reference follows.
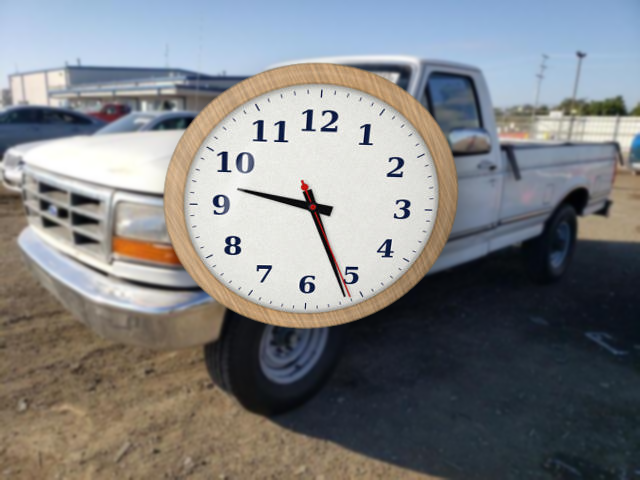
9:26:26
